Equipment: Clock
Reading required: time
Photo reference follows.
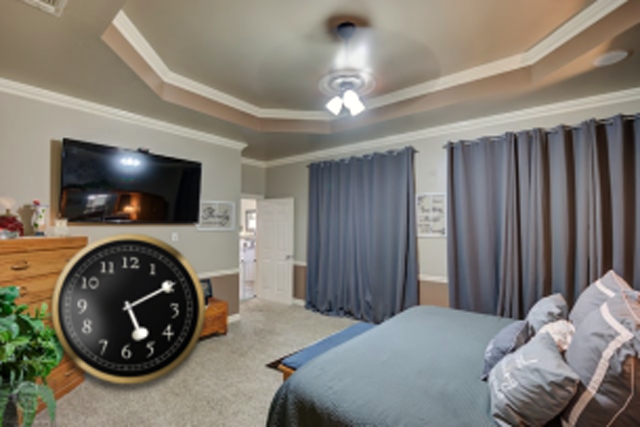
5:10
